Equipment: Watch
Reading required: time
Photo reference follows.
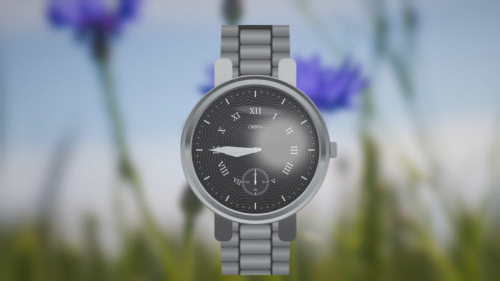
8:45
